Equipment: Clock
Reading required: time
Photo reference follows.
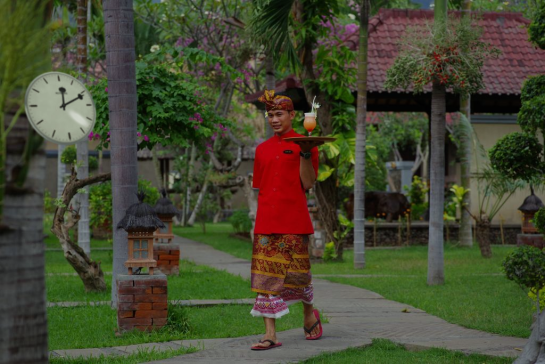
12:11
